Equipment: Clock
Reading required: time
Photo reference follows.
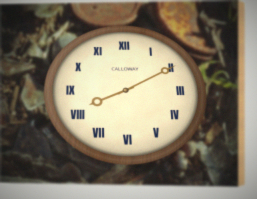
8:10
